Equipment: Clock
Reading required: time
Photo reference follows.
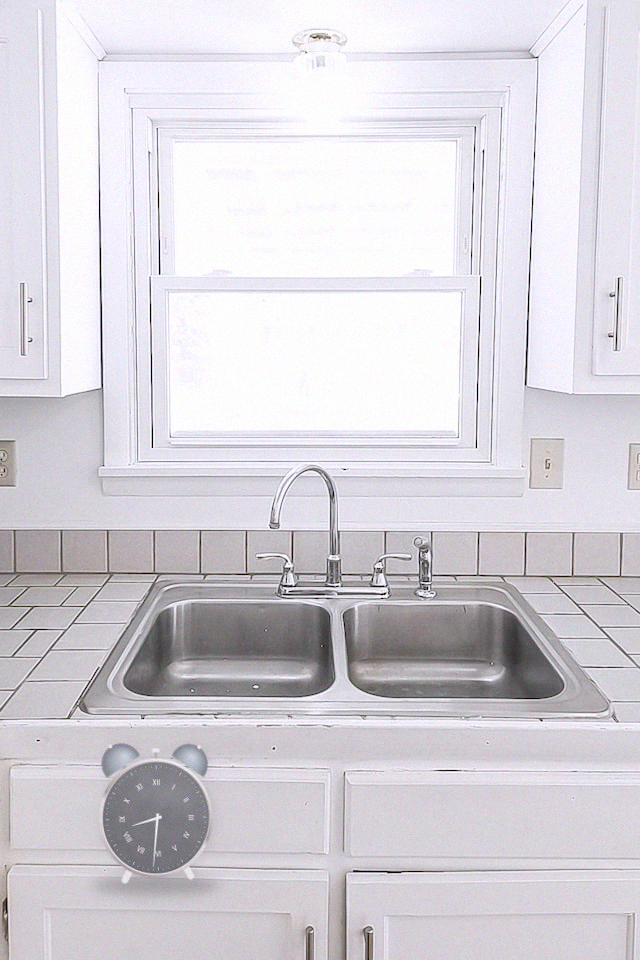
8:31
